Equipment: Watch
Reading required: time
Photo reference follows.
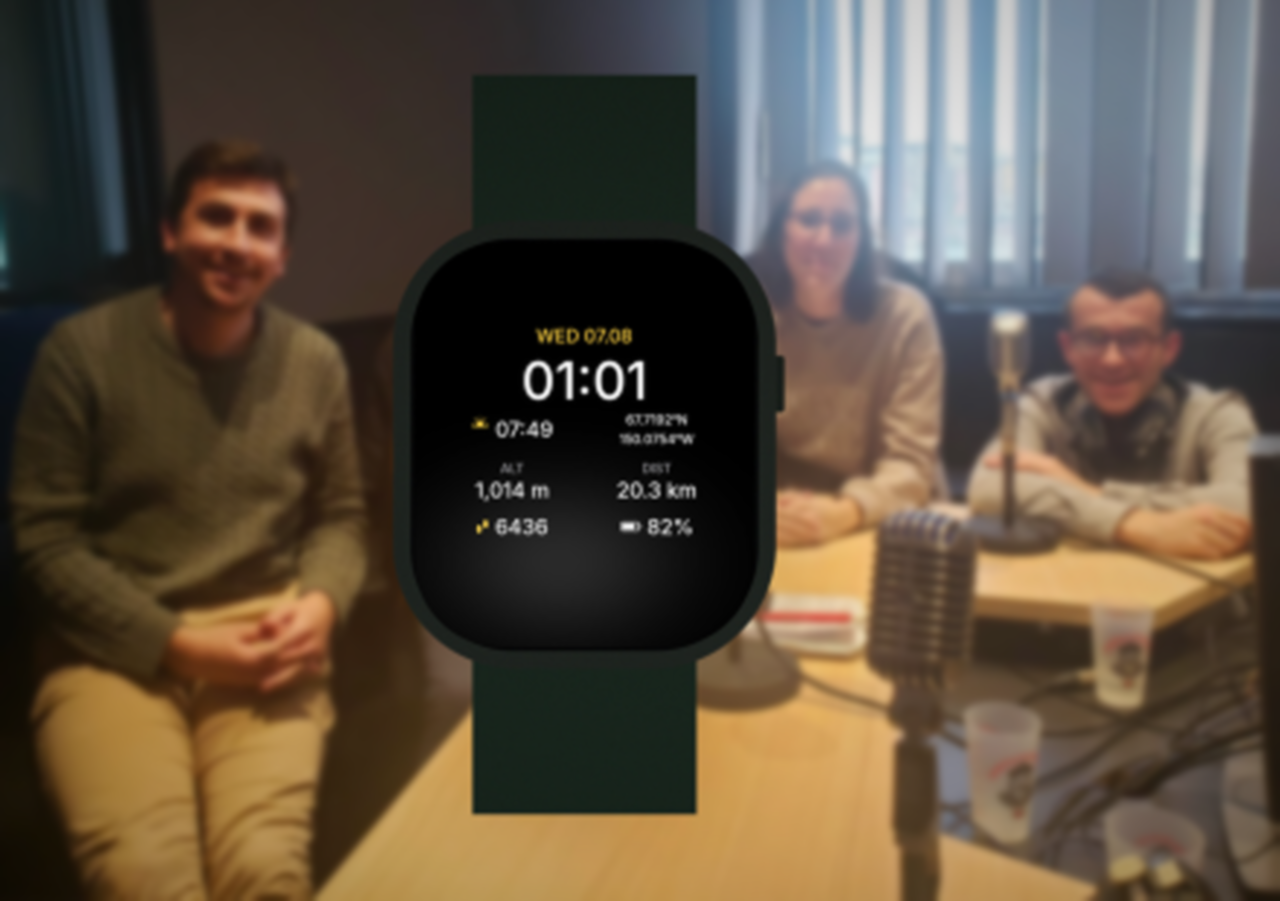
1:01
